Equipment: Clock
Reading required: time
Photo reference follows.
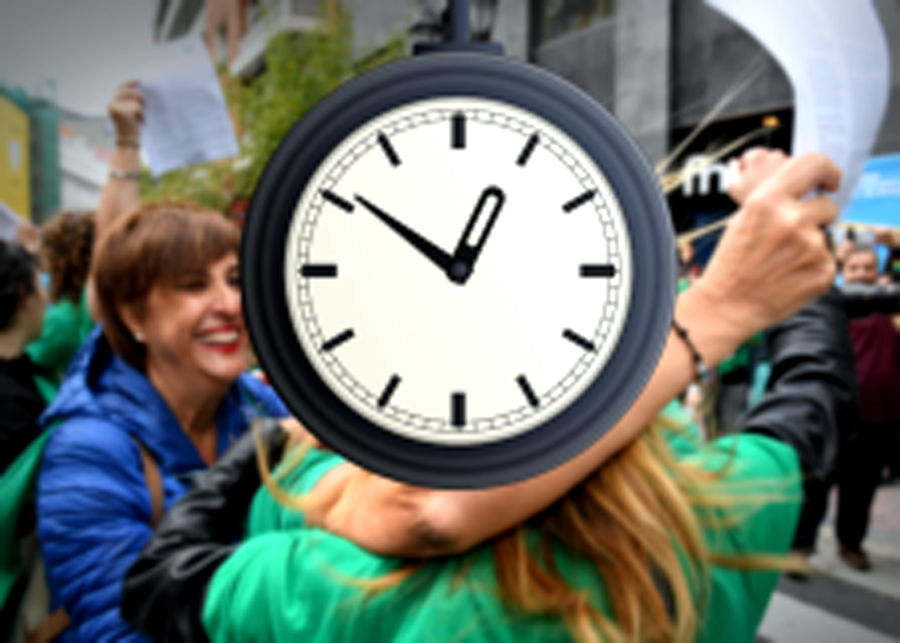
12:51
